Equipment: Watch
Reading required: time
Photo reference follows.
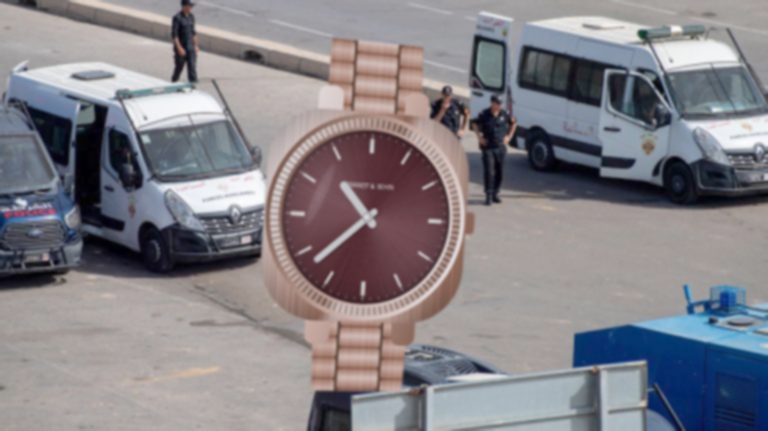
10:38
